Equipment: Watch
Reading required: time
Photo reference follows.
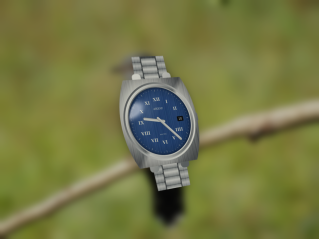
9:23
